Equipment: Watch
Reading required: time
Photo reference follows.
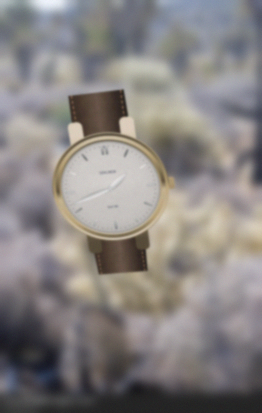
1:42
